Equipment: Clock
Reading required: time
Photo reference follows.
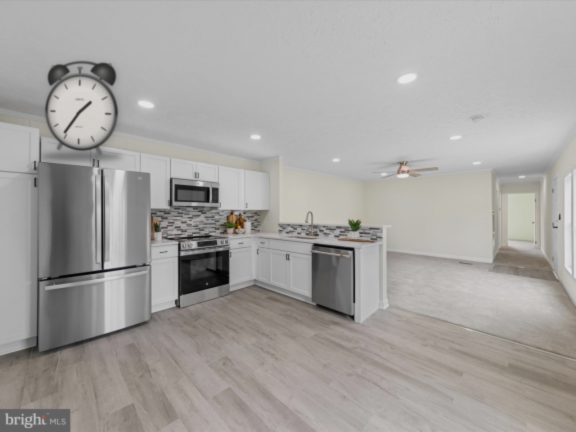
1:36
